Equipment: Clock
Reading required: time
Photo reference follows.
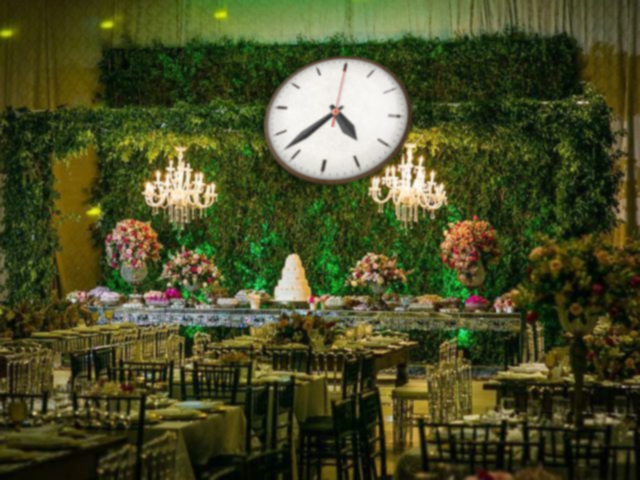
4:37:00
